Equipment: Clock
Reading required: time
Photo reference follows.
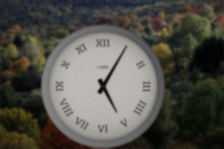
5:05
